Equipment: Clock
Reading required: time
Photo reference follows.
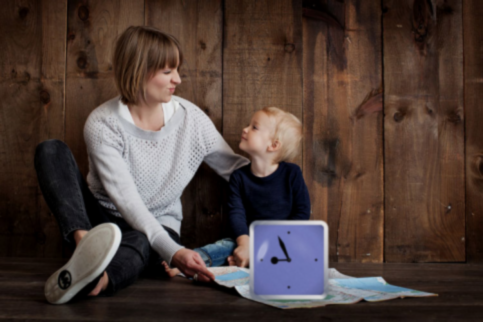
8:56
